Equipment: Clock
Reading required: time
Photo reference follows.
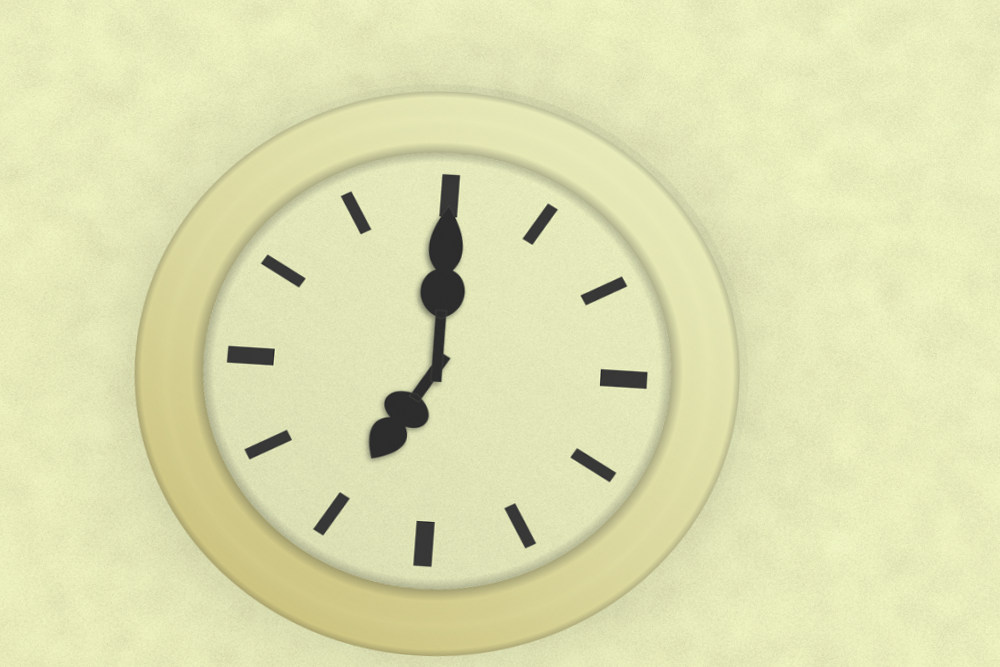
7:00
